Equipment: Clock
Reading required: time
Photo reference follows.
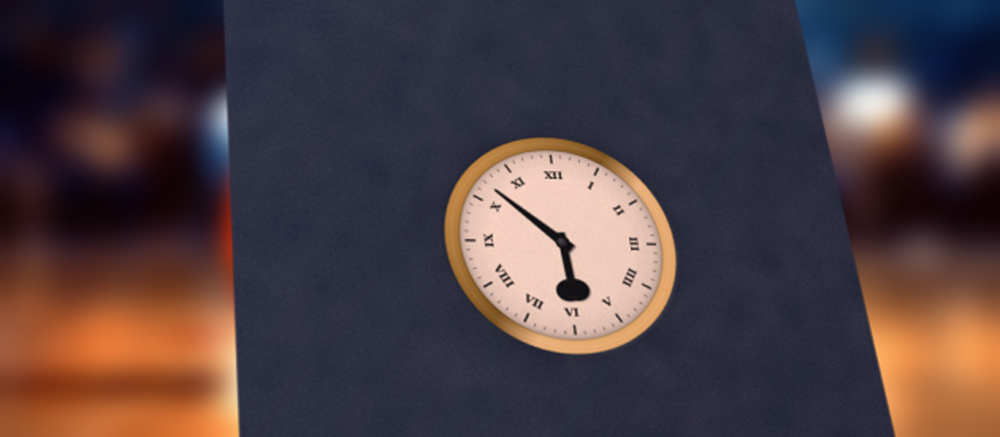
5:52
